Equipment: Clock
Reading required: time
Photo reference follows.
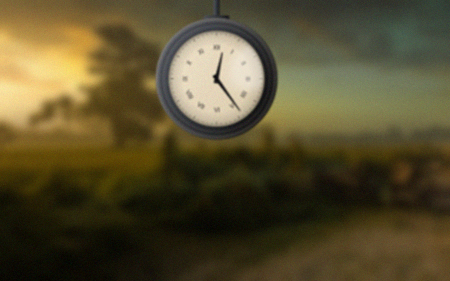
12:24
